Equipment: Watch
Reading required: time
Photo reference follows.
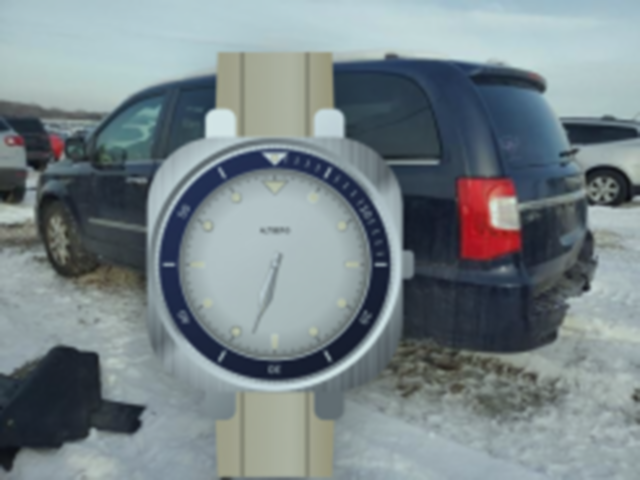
6:33
